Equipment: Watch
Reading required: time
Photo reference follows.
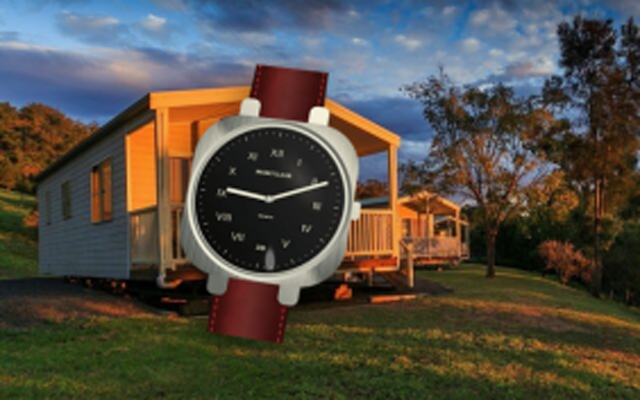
9:11
